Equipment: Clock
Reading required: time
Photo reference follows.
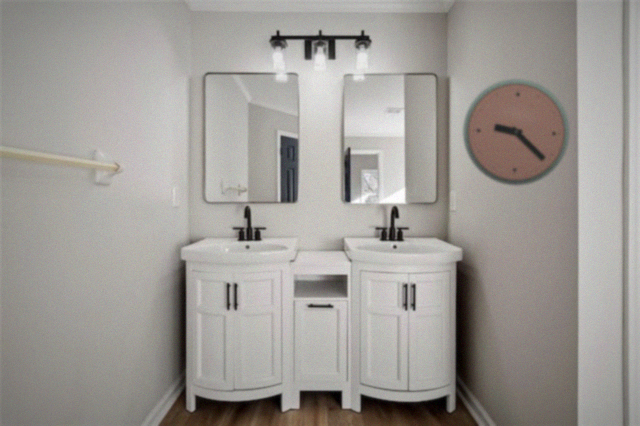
9:22
